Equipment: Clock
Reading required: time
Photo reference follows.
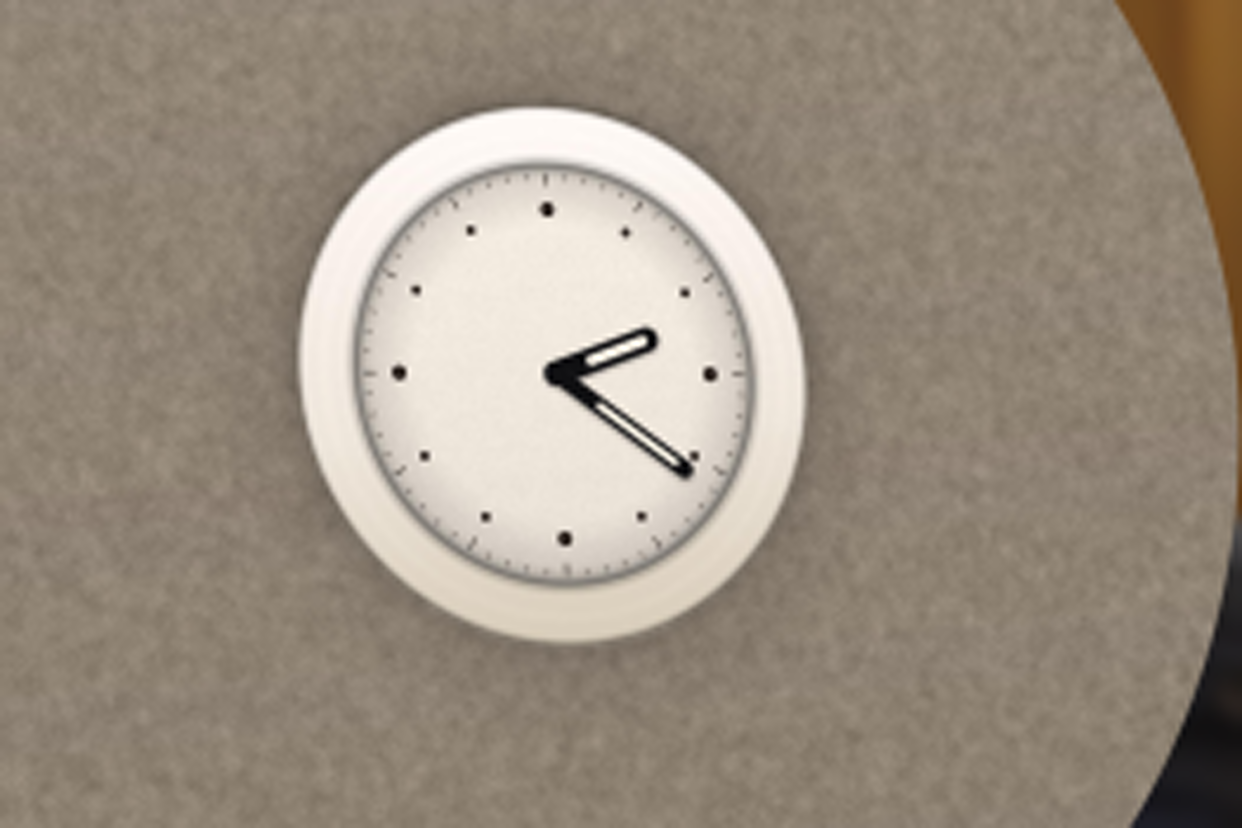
2:21
